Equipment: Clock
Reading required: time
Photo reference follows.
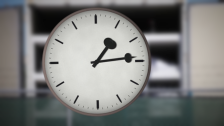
1:14
